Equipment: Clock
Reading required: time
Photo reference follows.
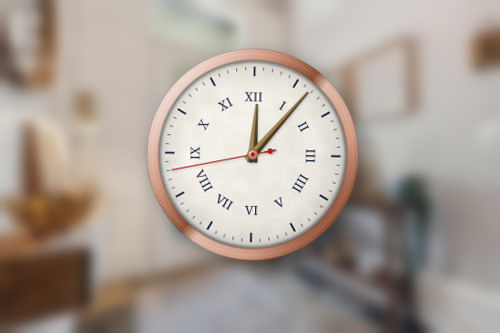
12:06:43
